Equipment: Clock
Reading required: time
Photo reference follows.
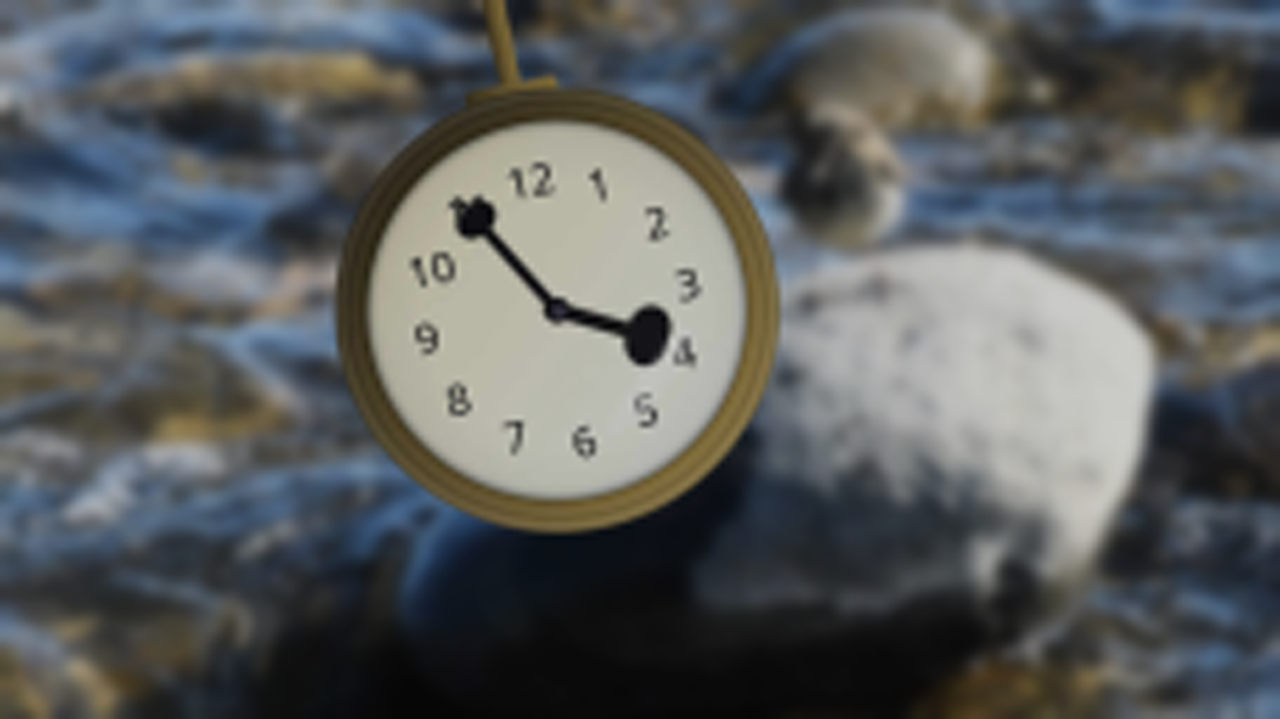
3:55
